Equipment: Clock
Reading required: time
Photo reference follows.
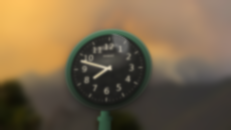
7:48
